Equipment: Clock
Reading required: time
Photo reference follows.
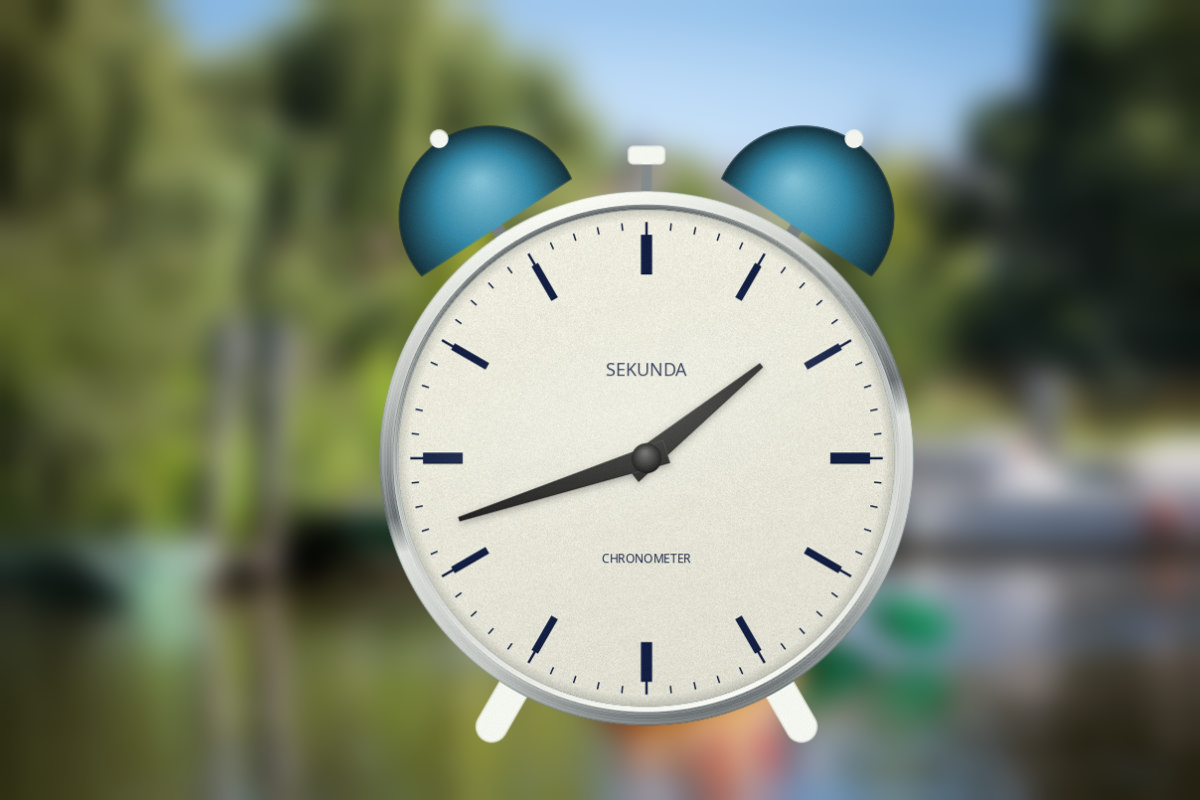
1:42
